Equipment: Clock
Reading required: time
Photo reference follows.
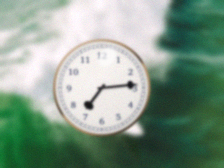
7:14
